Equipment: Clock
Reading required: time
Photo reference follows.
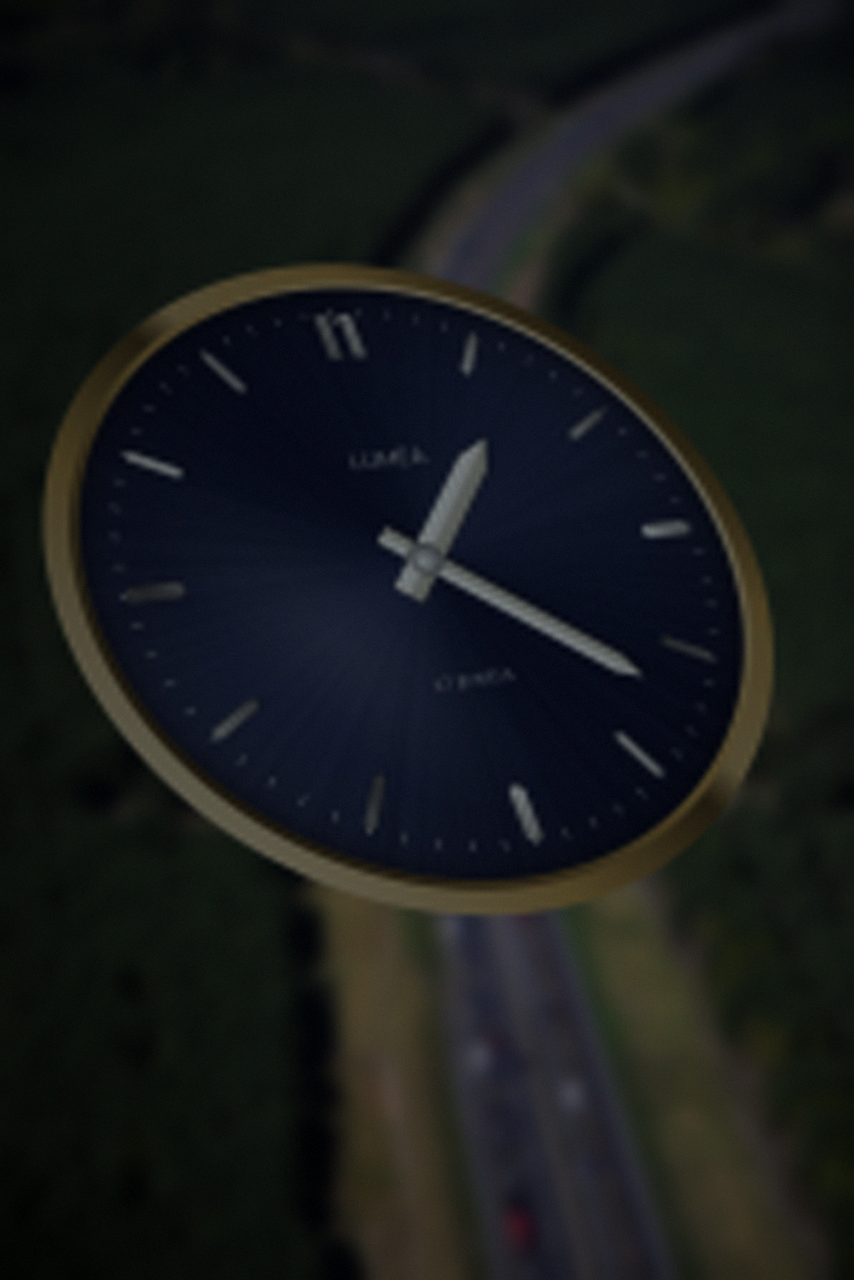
1:22
